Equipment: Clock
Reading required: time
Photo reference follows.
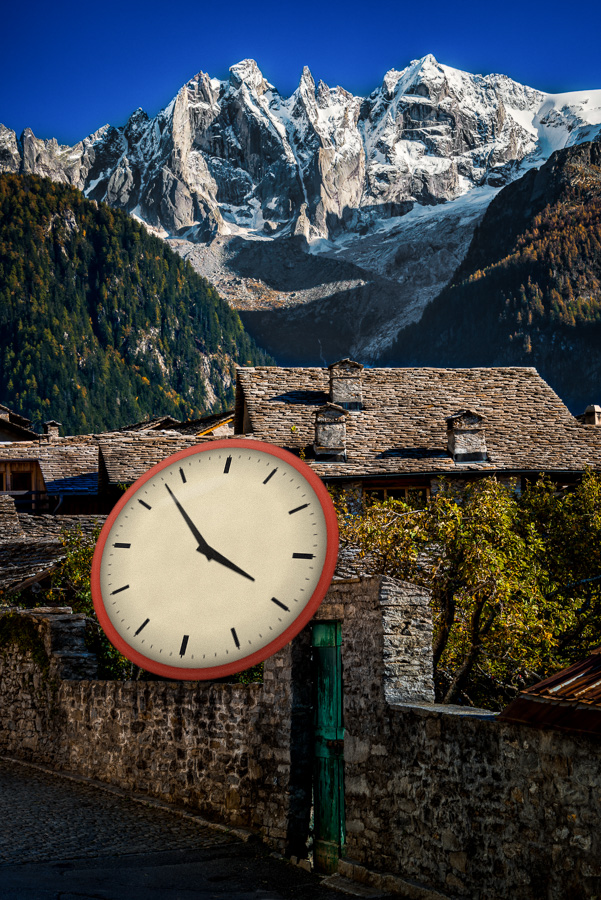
3:53
